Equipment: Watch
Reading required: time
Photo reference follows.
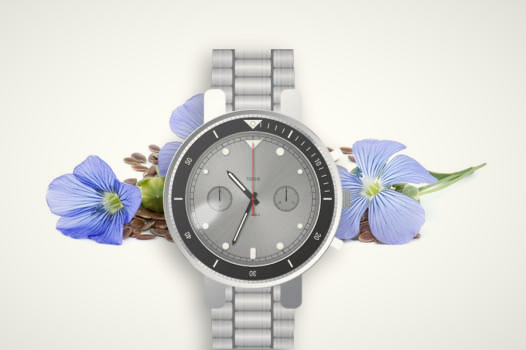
10:34
